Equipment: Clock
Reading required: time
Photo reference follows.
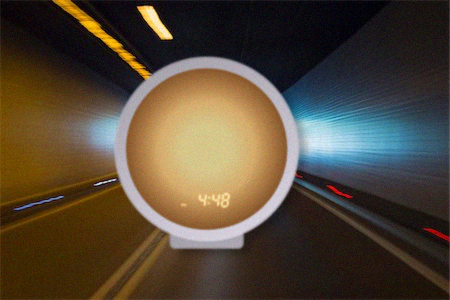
4:48
